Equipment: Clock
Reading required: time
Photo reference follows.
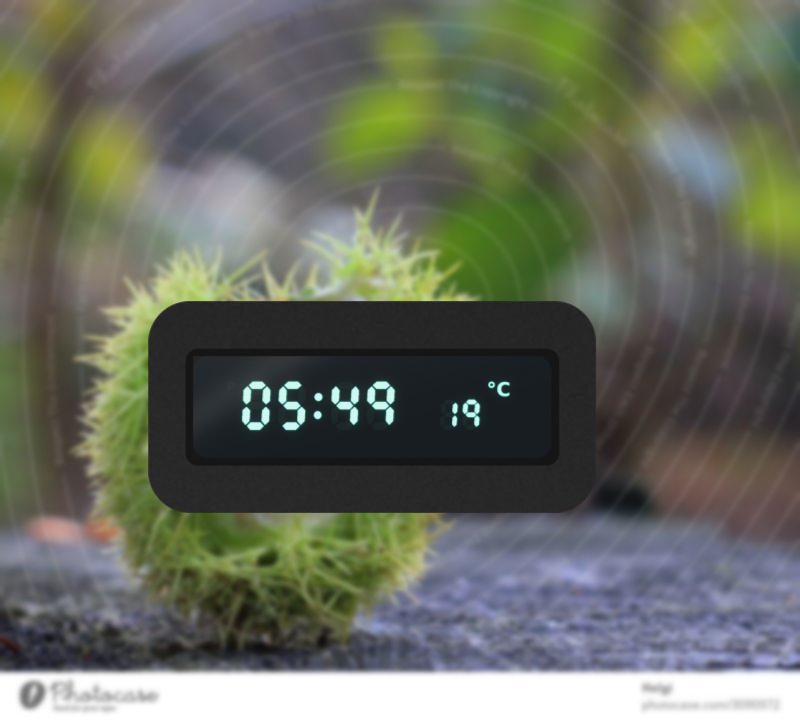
5:49
